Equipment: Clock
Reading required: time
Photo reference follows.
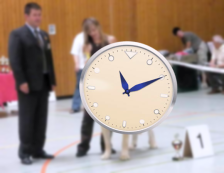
11:10
